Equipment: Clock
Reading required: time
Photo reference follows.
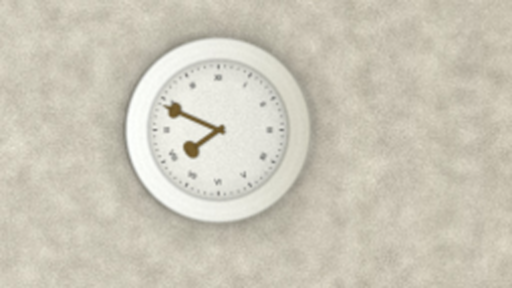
7:49
